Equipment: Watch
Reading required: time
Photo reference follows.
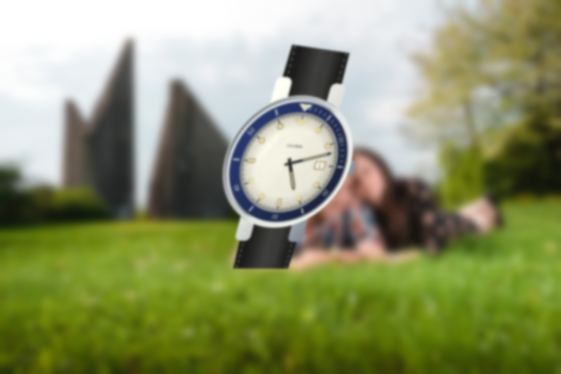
5:12
